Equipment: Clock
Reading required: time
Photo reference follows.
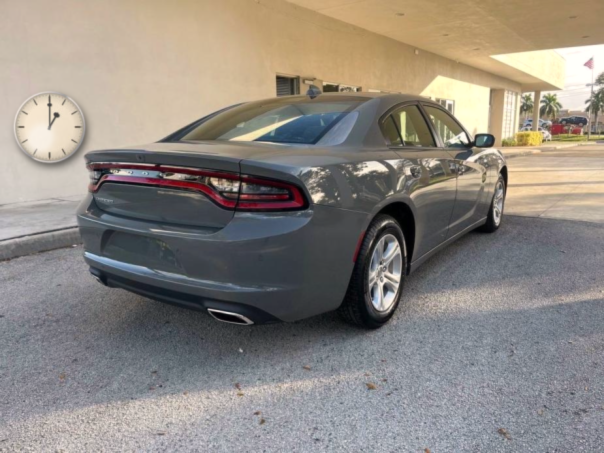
1:00
